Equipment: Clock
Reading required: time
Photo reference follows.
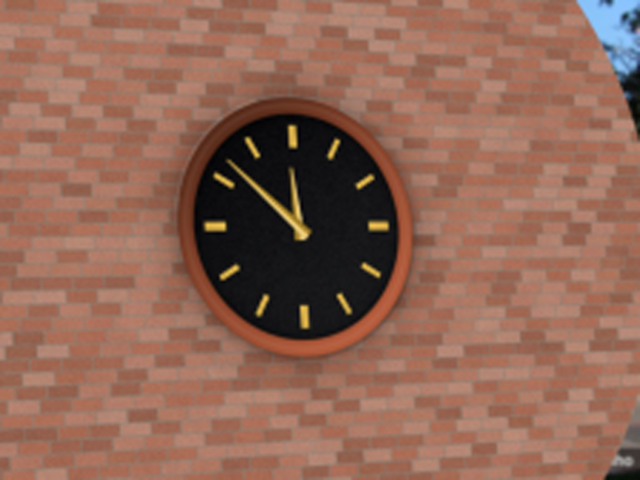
11:52
